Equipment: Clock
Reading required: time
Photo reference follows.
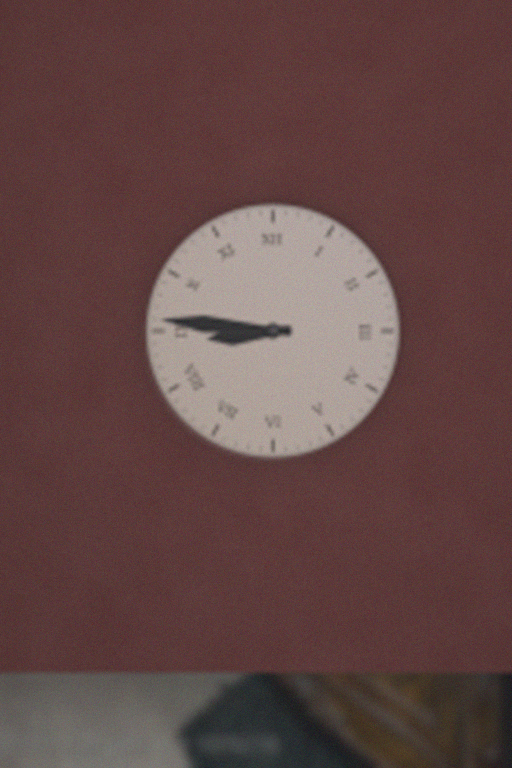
8:46
